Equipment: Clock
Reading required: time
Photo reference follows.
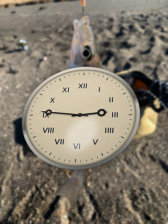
2:46
